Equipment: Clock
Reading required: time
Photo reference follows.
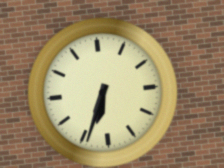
6:34
